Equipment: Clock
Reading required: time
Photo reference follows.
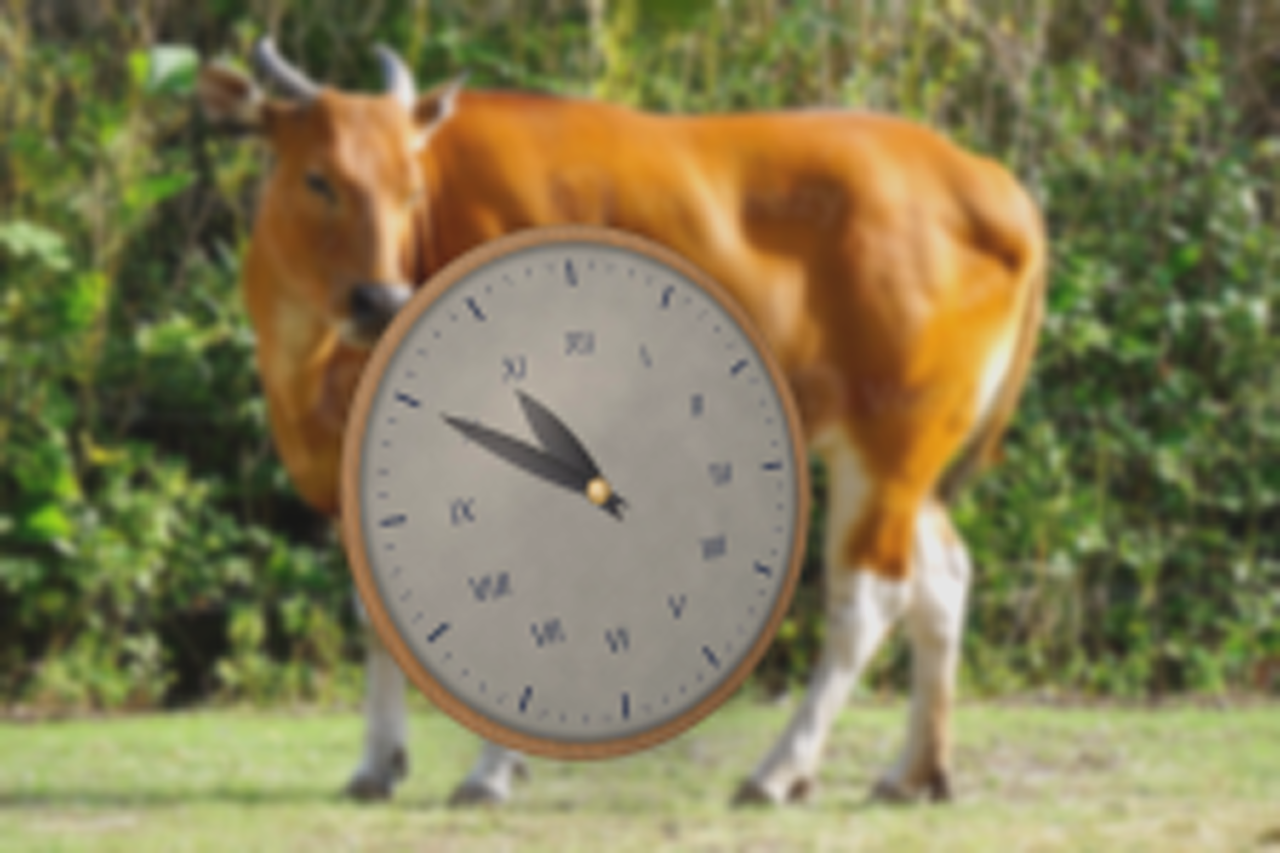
10:50
